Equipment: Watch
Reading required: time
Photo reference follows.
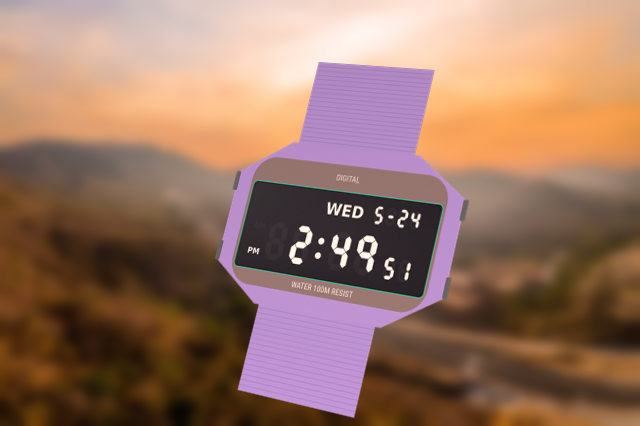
2:49:51
